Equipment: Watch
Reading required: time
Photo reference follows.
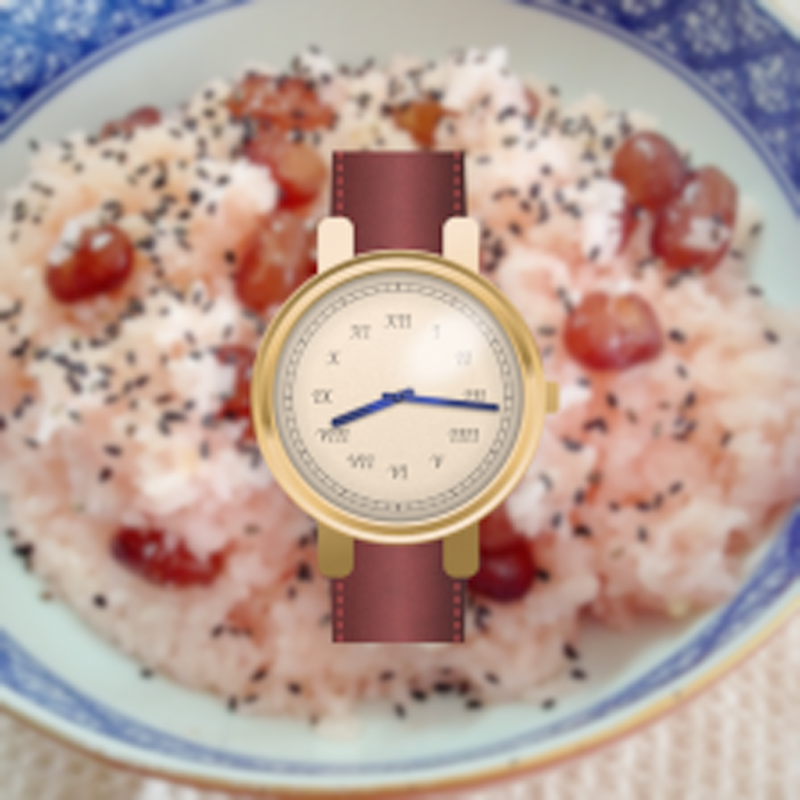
8:16
